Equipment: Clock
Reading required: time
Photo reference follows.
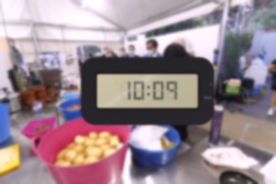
10:09
